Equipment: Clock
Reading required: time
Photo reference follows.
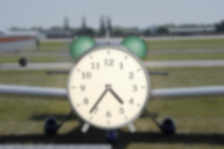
4:36
